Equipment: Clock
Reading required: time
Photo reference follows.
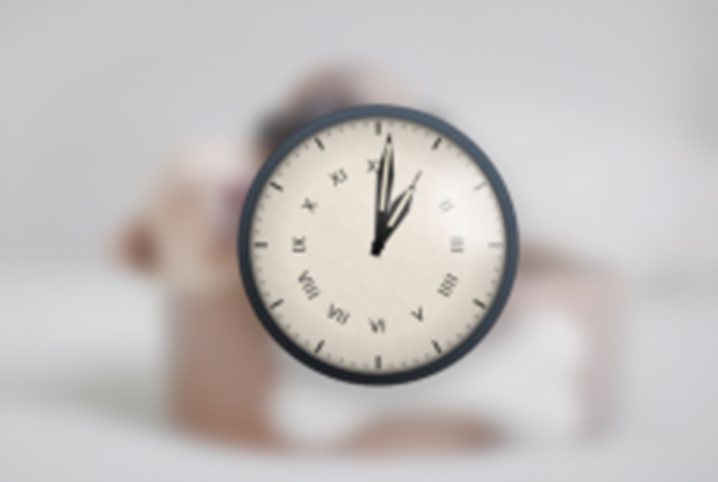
1:01
